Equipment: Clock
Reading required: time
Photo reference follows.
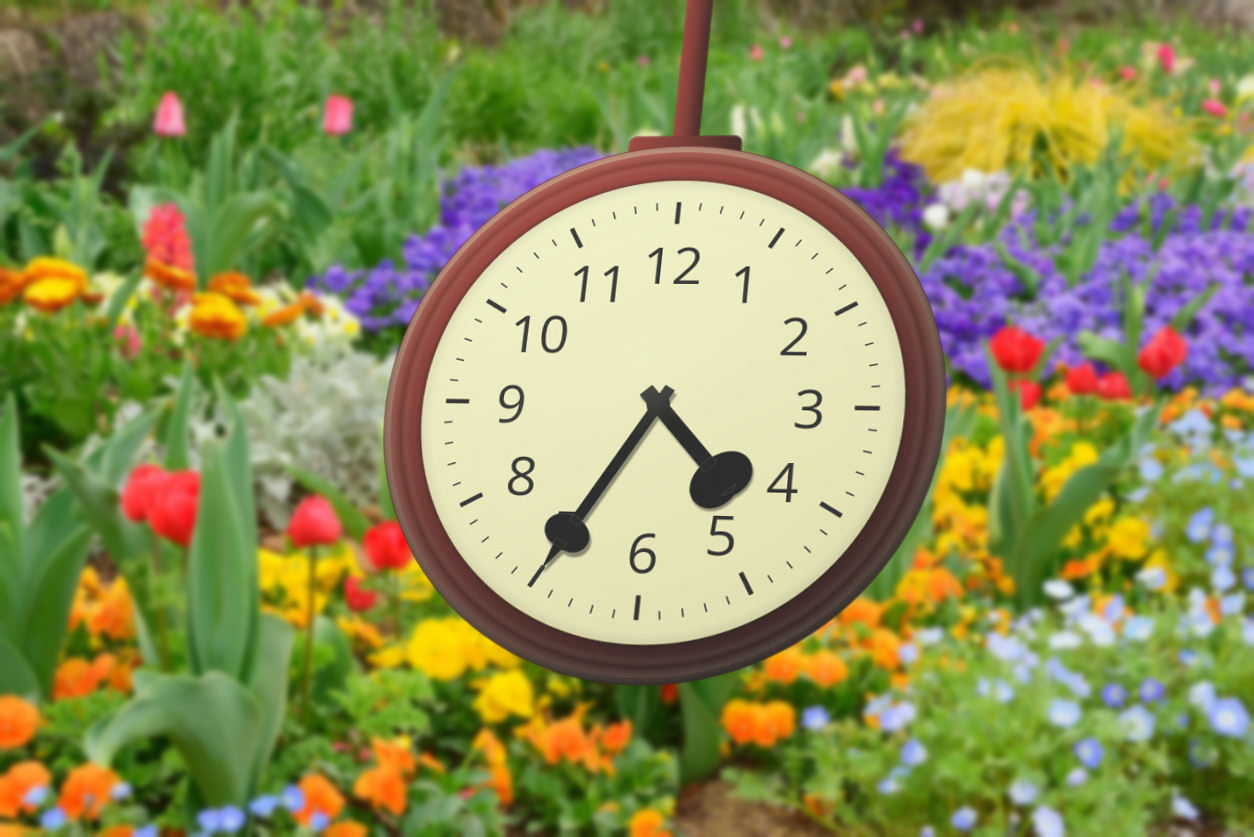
4:35
